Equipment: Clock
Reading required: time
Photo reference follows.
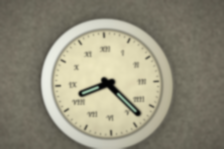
8:23
